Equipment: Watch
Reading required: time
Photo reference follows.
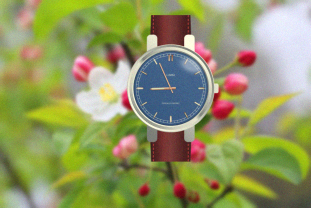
8:56
